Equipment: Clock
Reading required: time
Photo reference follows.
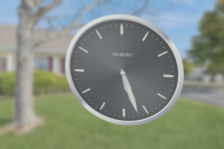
5:27
